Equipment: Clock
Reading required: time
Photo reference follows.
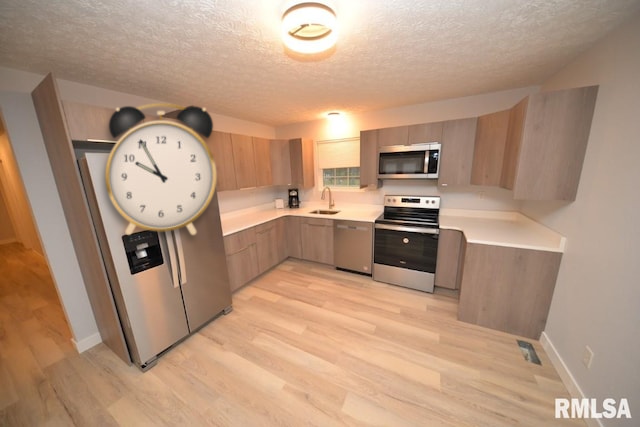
9:55
